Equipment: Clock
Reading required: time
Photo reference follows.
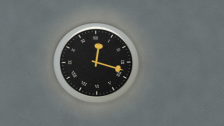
12:18
